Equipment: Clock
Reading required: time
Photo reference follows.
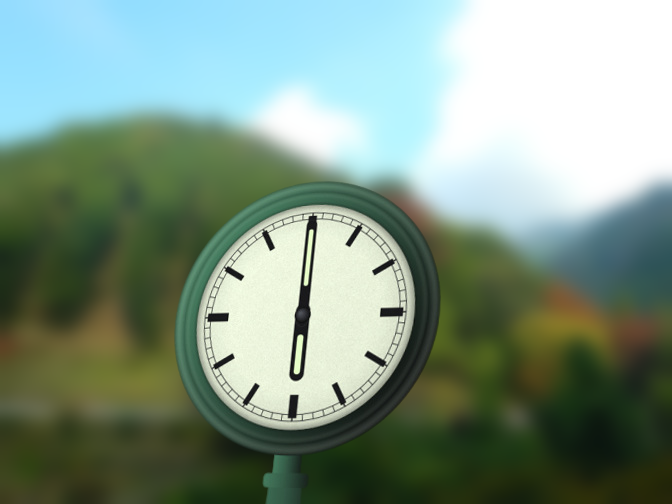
6:00
